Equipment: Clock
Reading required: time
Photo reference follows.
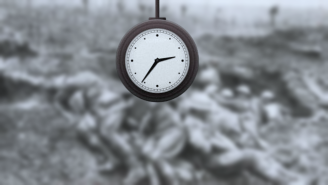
2:36
